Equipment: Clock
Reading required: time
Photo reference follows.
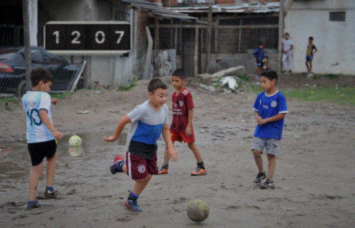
12:07
